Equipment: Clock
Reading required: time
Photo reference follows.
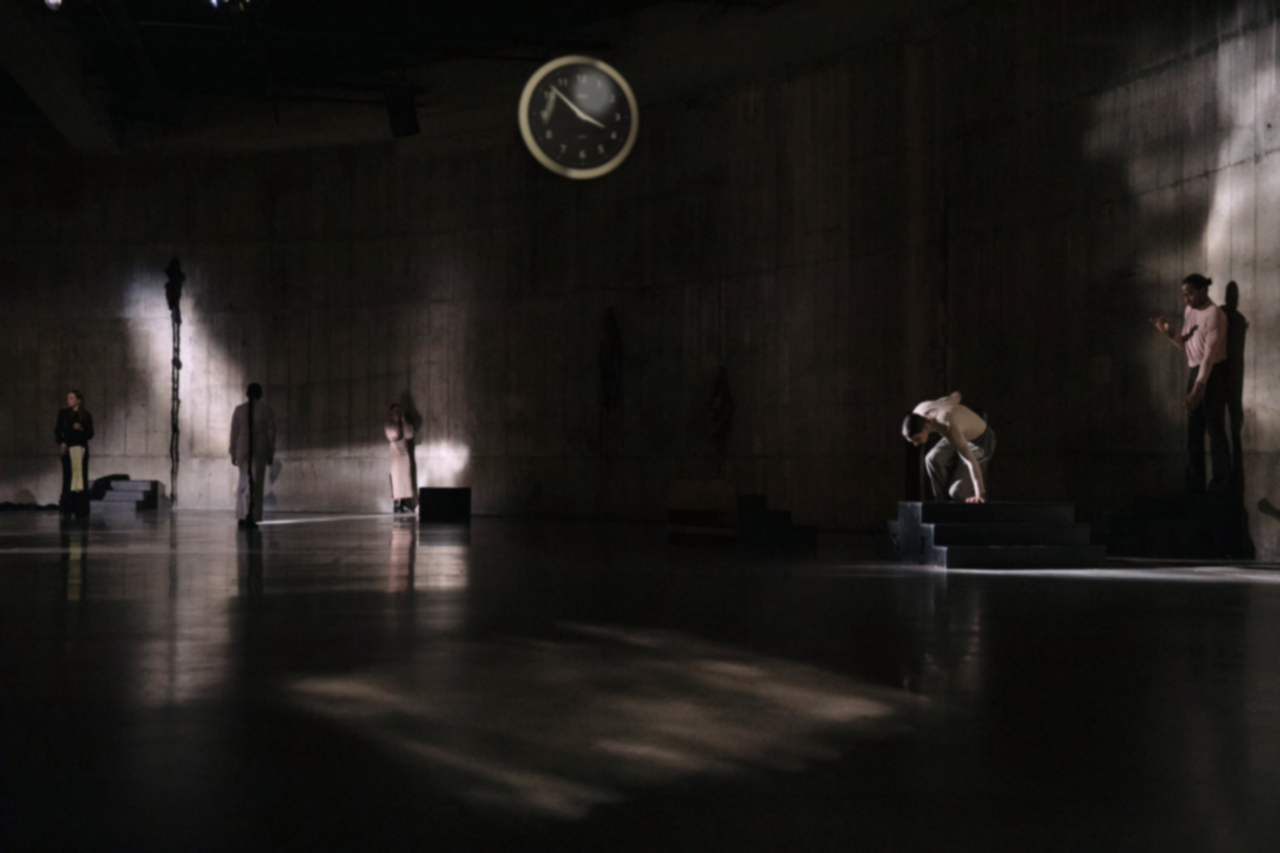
3:52
